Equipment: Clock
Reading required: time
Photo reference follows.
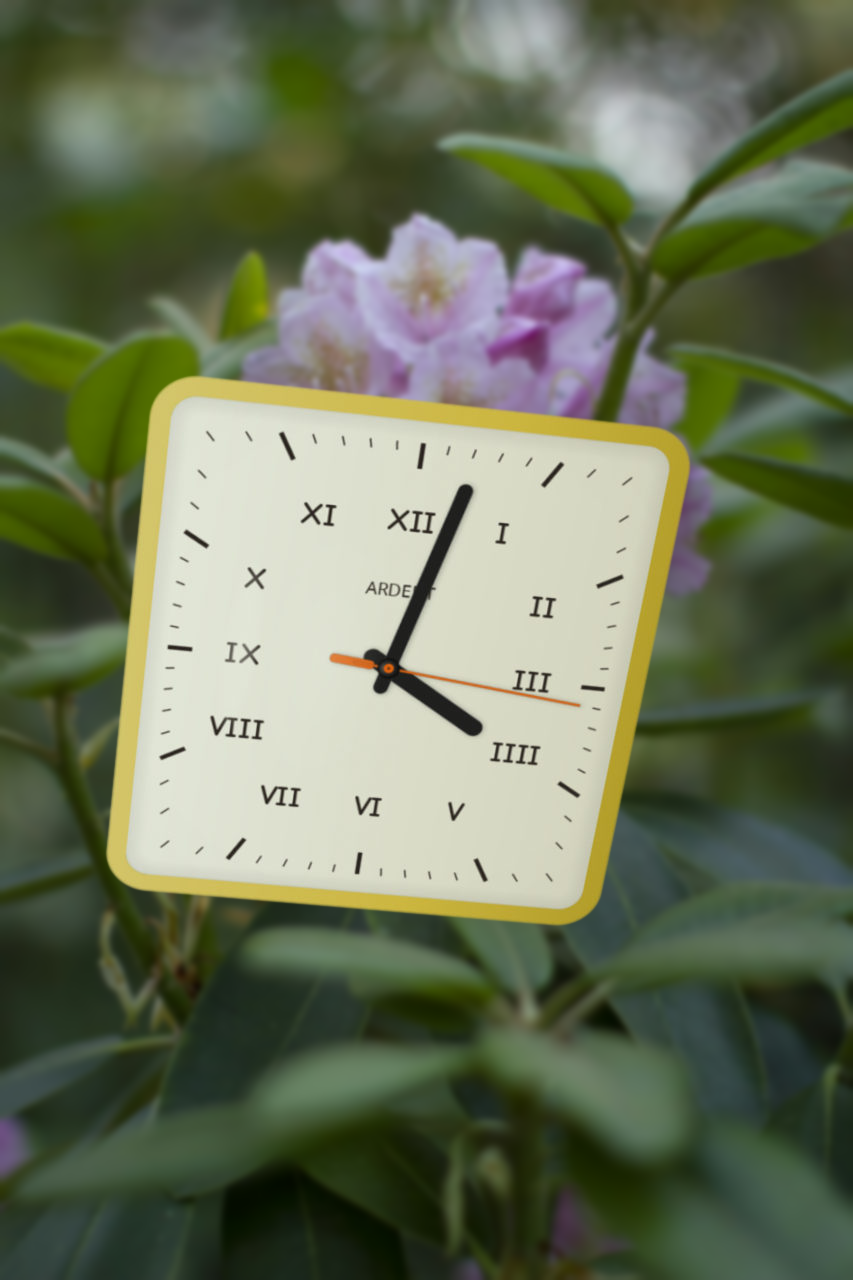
4:02:16
